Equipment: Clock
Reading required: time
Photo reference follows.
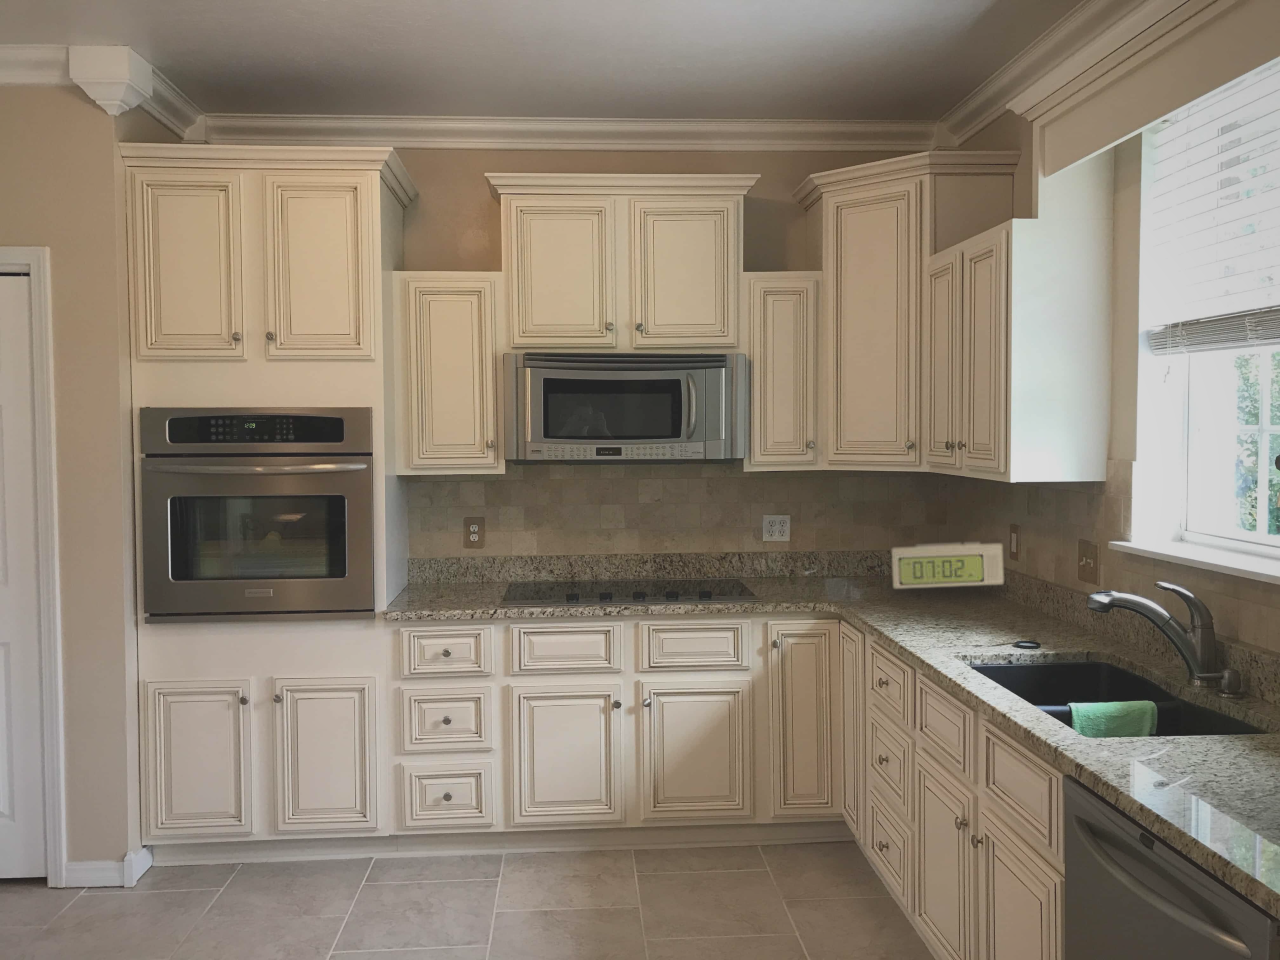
7:02
